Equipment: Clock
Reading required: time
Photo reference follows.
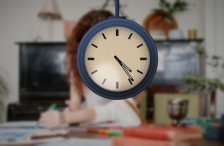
4:24
